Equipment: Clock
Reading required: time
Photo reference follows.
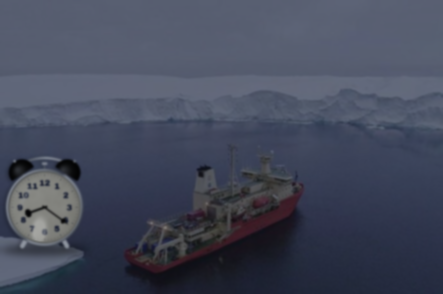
8:21
